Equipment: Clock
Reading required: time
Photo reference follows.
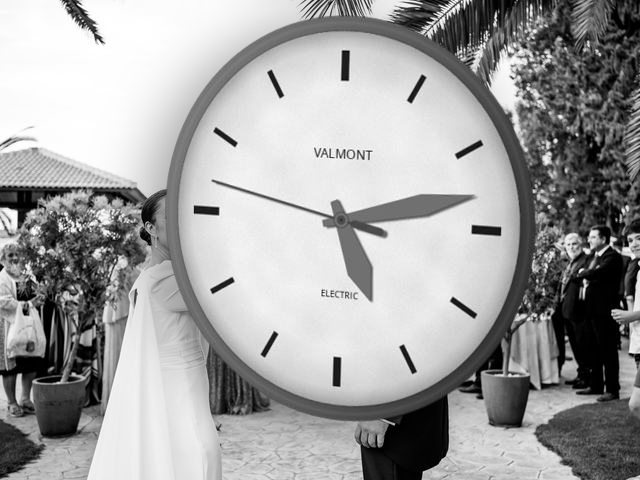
5:12:47
